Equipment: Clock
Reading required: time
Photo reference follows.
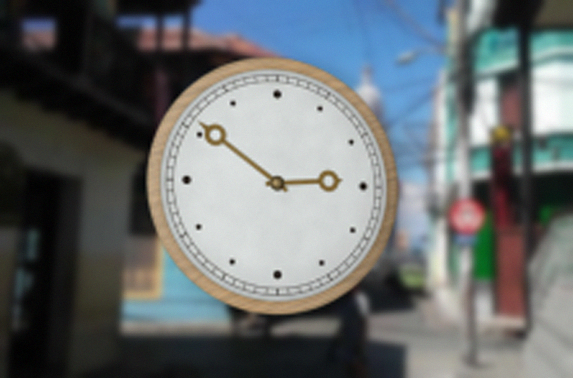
2:51
